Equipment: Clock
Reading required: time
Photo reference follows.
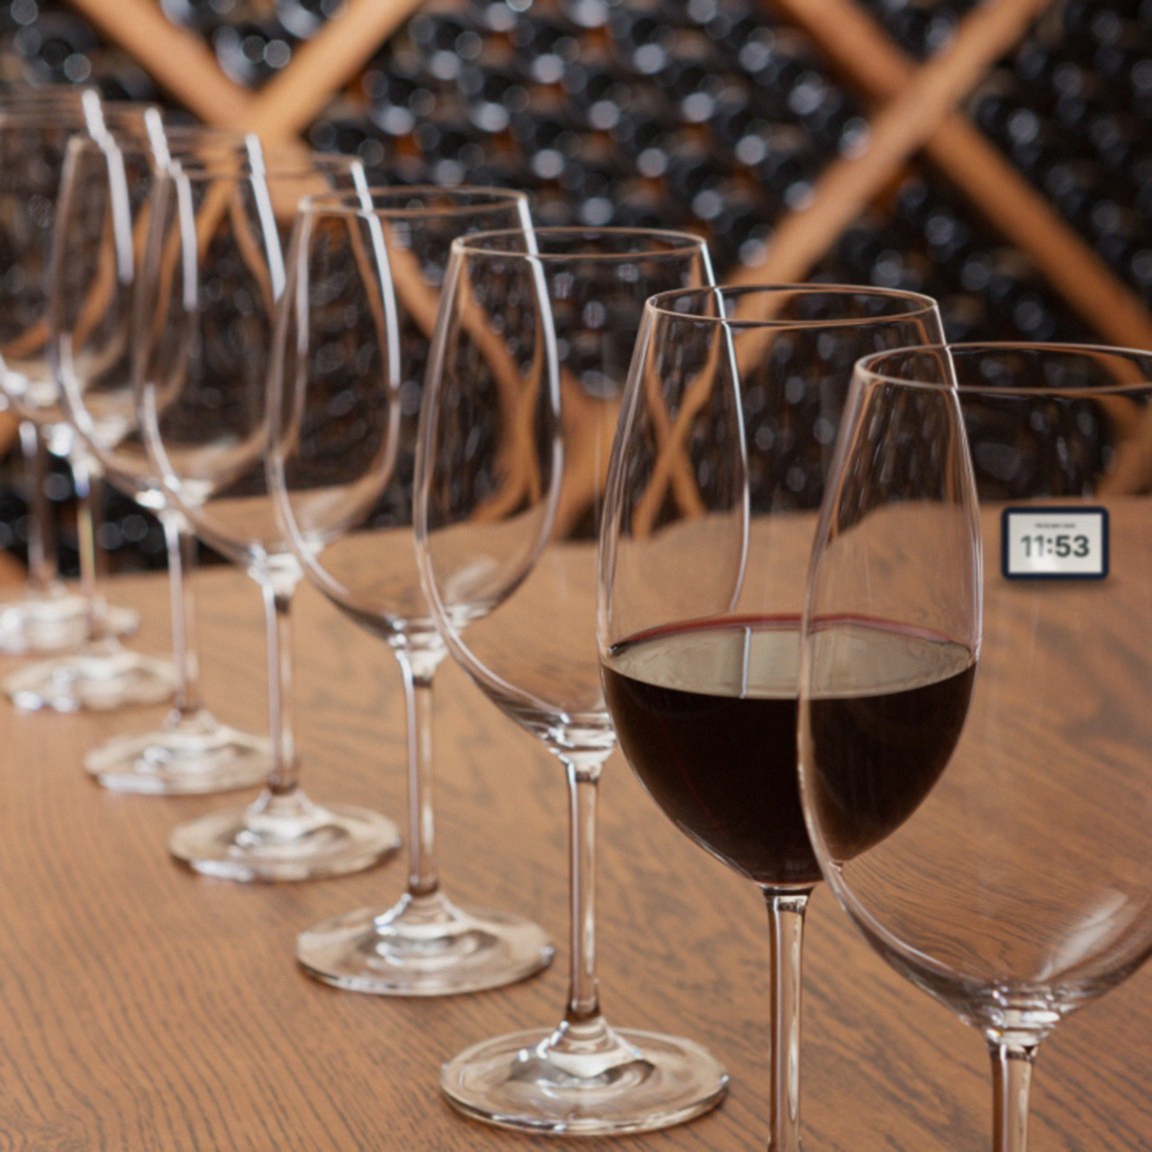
11:53
